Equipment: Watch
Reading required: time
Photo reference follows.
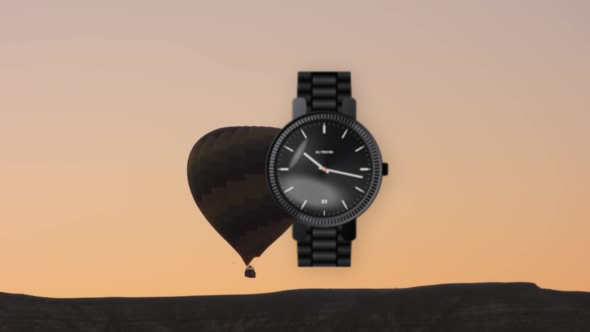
10:17
